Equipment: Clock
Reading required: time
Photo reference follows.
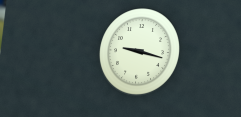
9:17
